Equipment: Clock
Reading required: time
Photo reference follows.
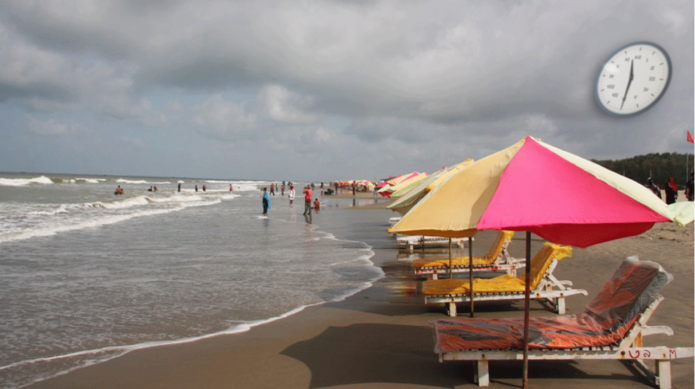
11:30
